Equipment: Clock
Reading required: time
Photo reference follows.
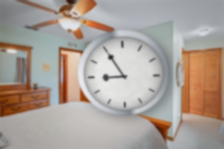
8:55
